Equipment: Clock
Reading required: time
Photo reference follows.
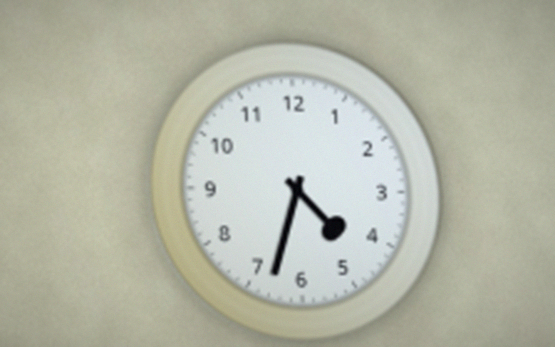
4:33
